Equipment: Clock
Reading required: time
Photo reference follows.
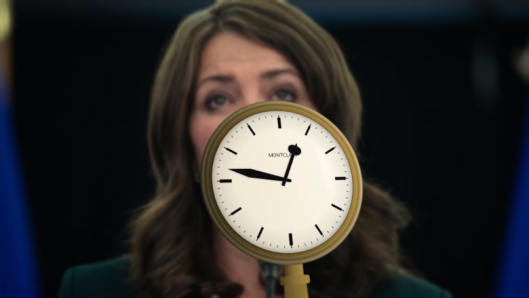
12:47
